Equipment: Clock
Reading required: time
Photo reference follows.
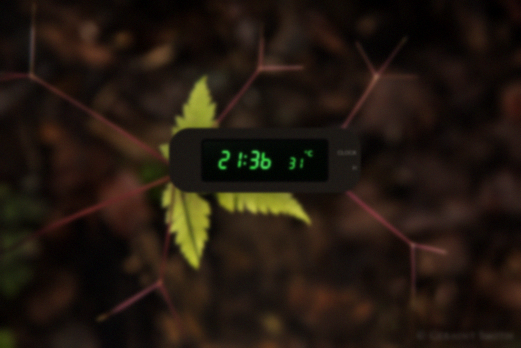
21:36
